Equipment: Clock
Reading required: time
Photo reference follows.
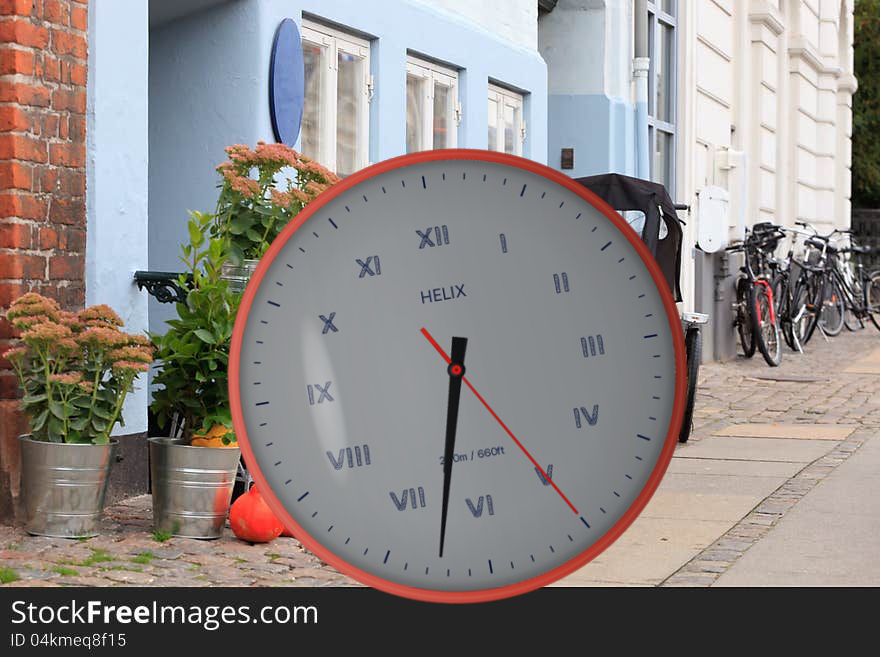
6:32:25
